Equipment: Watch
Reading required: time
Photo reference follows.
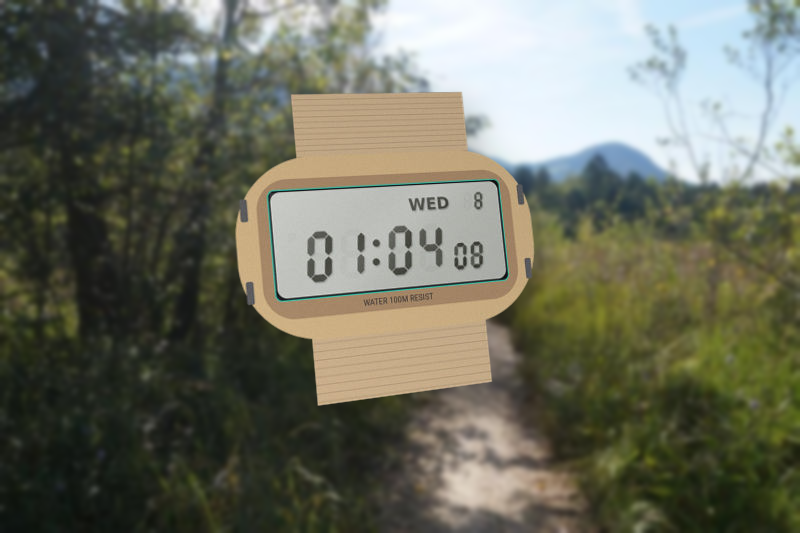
1:04:08
